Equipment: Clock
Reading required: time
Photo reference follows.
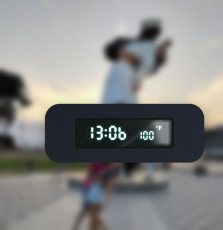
13:06
